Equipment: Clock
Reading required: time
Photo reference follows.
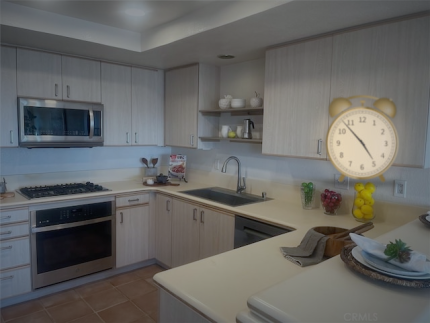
4:53
